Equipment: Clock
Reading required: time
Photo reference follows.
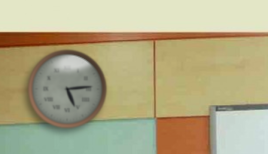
5:14
